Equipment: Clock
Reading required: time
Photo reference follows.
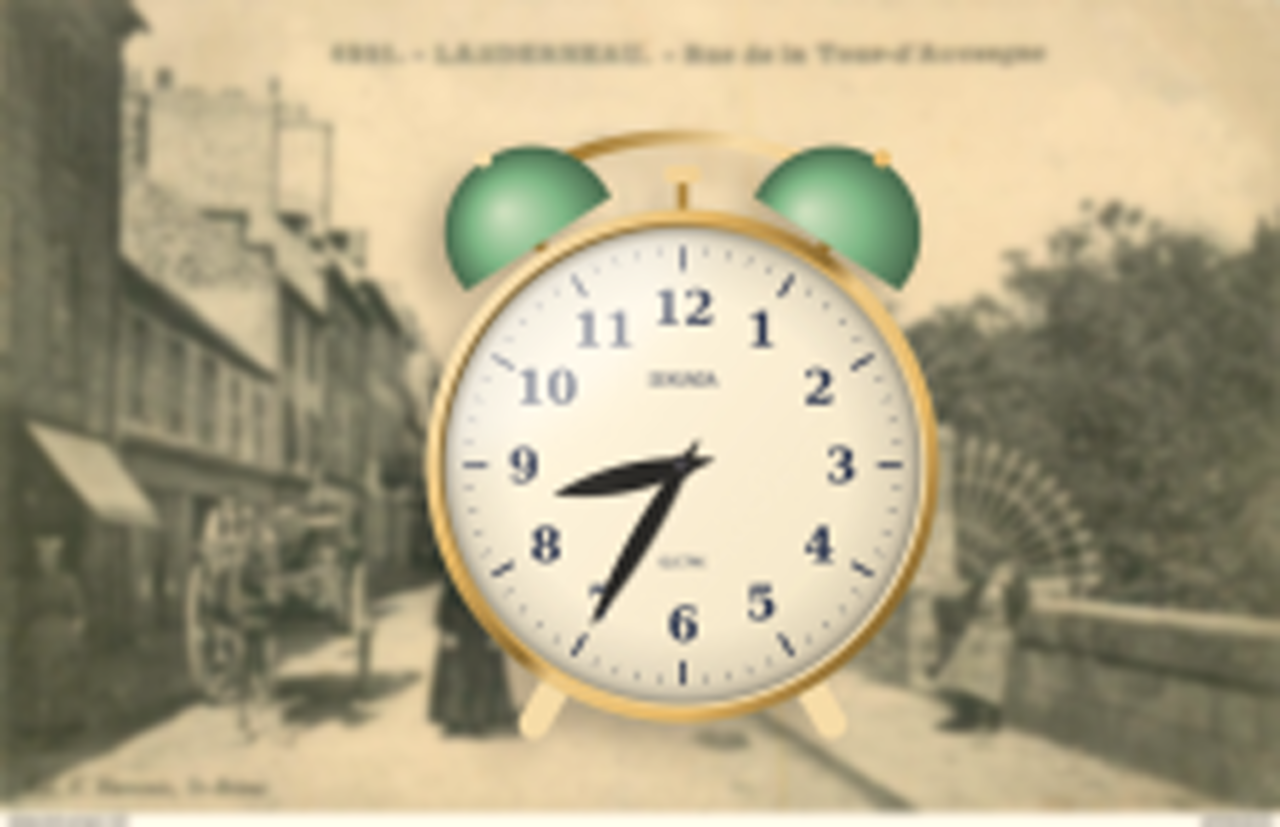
8:35
